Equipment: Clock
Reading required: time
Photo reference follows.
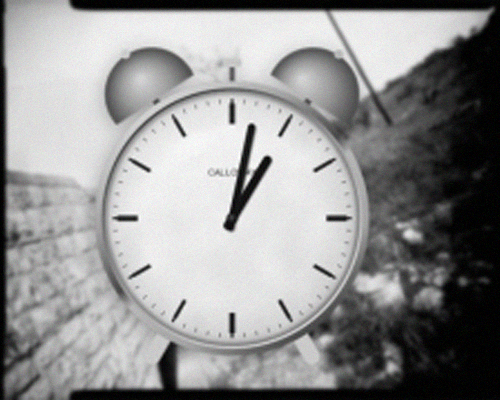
1:02
